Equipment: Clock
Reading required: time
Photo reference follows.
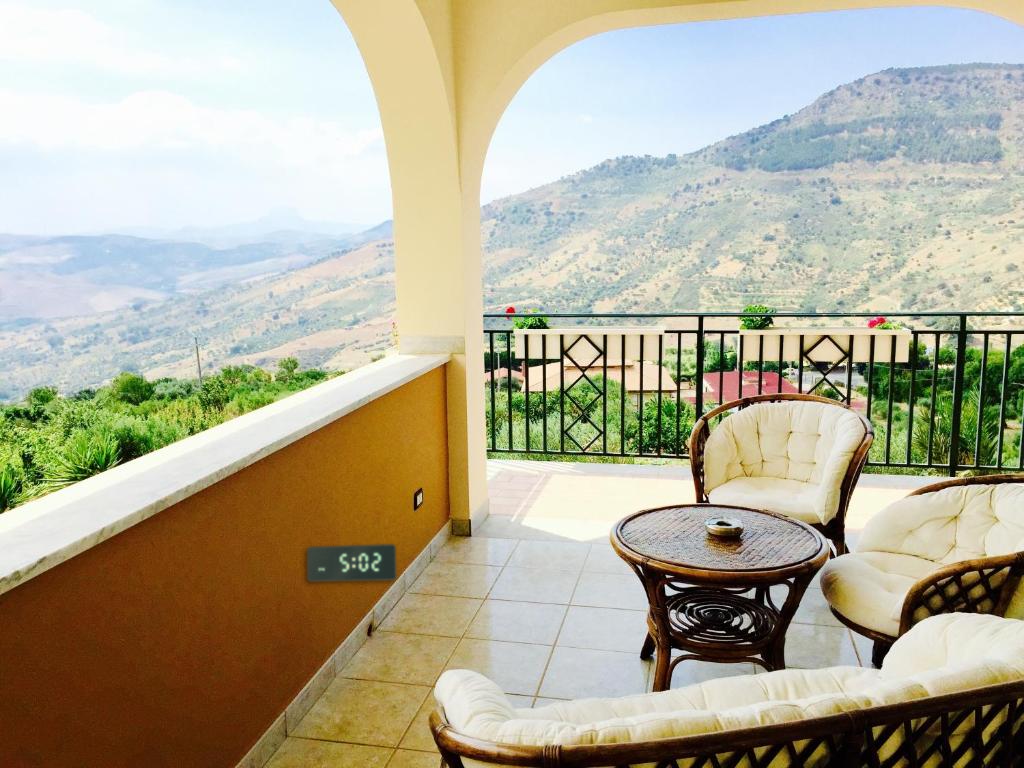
5:02
